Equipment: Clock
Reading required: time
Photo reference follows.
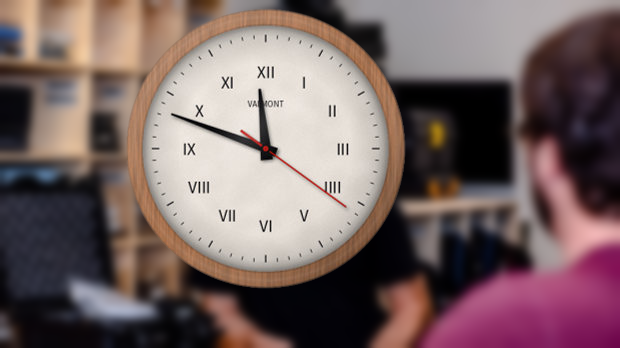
11:48:21
